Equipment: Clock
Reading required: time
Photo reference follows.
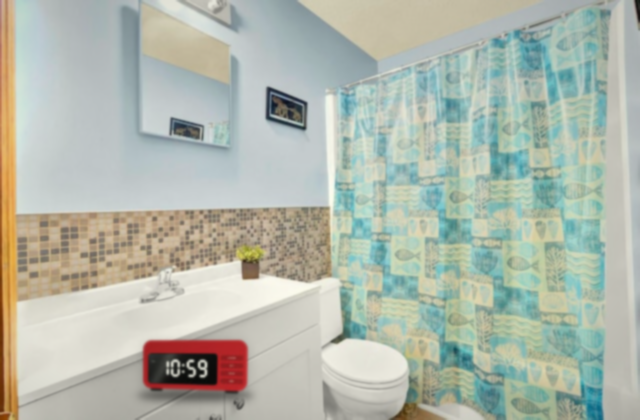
10:59
